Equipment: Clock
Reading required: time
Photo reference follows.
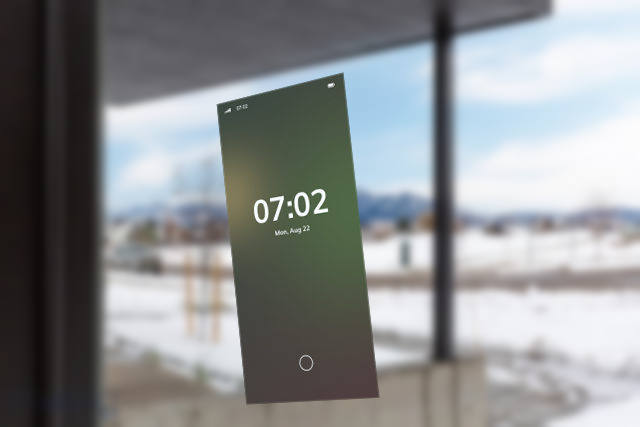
7:02
